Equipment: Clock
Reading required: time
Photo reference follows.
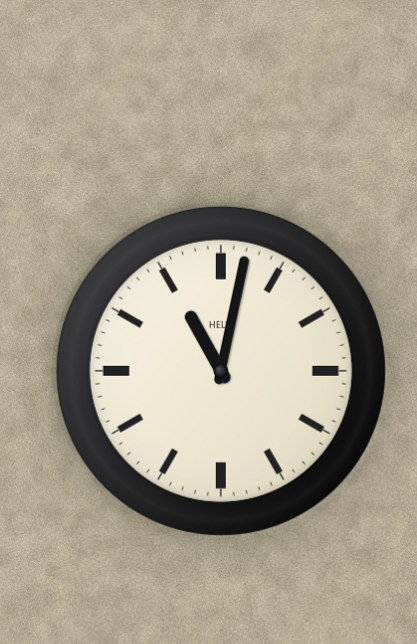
11:02
